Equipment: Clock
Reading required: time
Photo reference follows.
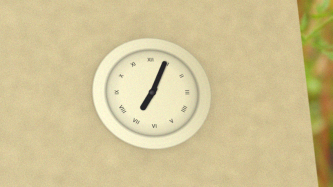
7:04
